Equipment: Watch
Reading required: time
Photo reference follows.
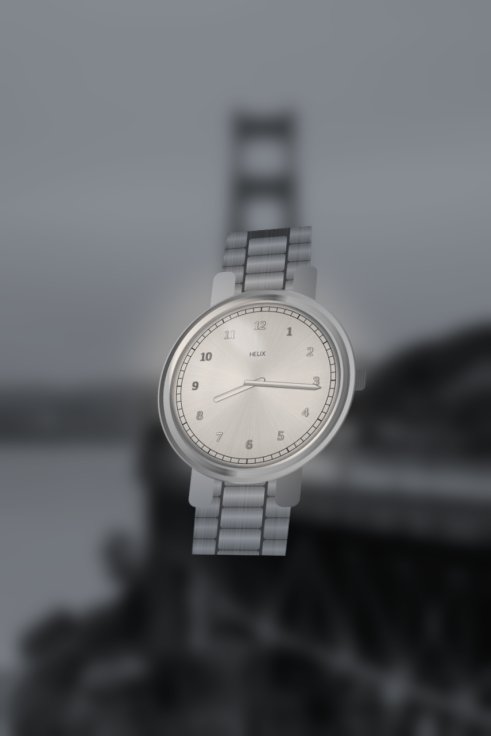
8:16
